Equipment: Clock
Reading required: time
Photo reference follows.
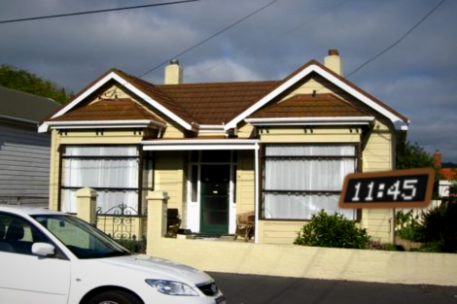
11:45
